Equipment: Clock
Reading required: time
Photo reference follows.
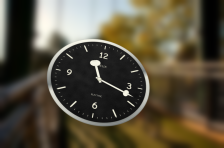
11:18
